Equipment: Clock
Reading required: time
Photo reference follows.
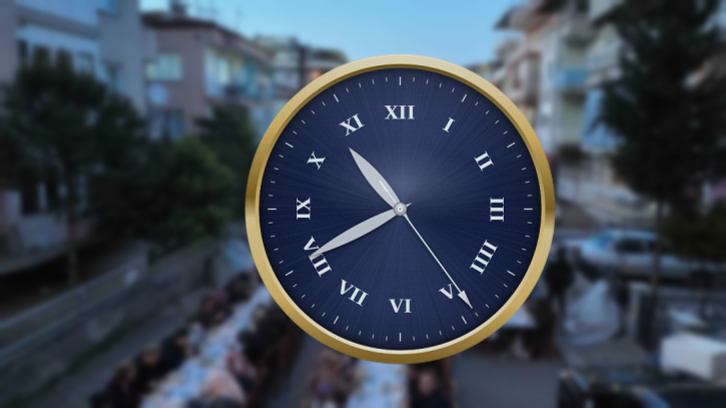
10:40:24
